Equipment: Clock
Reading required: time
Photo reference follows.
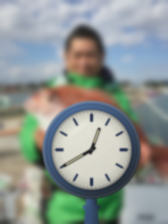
12:40
